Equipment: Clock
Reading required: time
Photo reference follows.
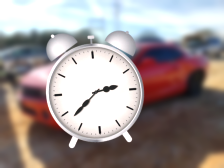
2:38
